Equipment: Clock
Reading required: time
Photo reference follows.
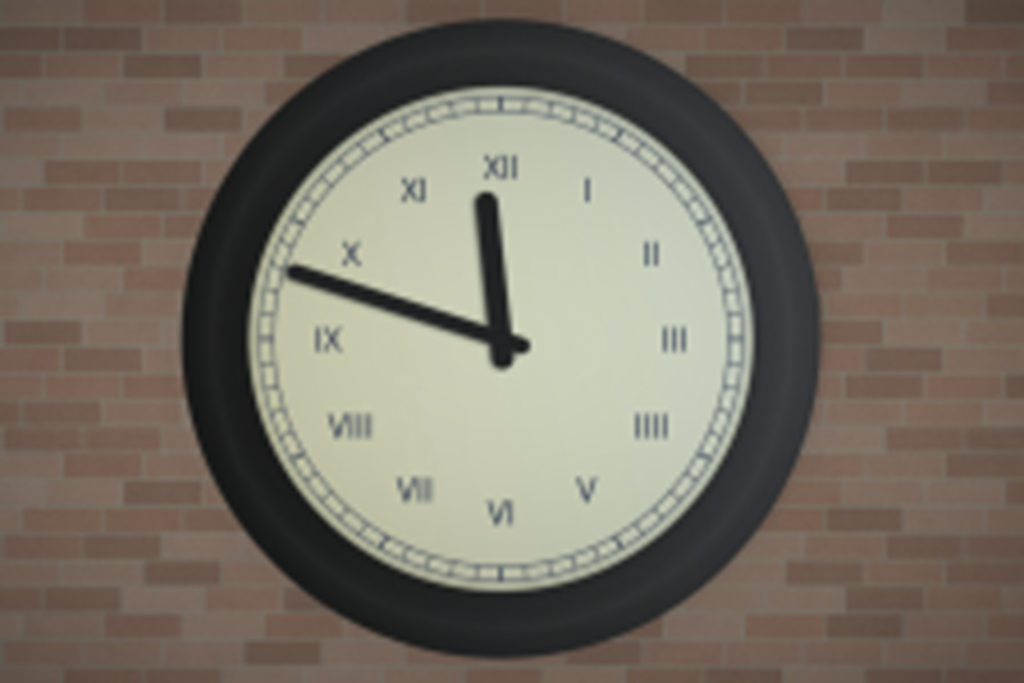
11:48
